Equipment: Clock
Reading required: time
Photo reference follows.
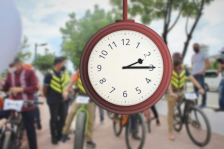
2:15
